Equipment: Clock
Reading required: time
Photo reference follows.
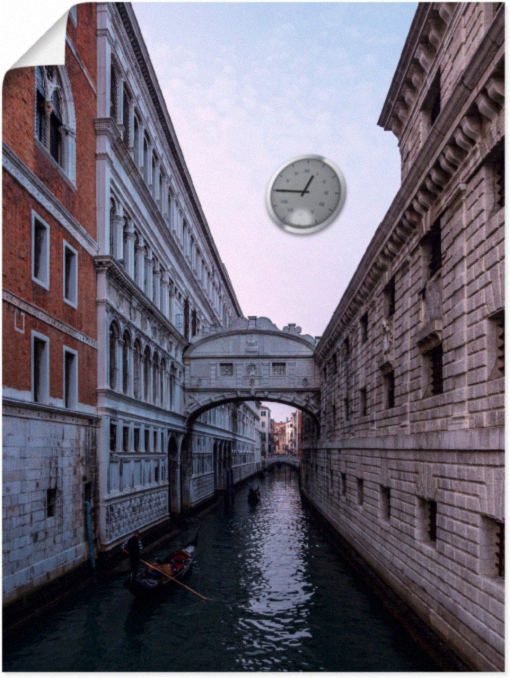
12:45
